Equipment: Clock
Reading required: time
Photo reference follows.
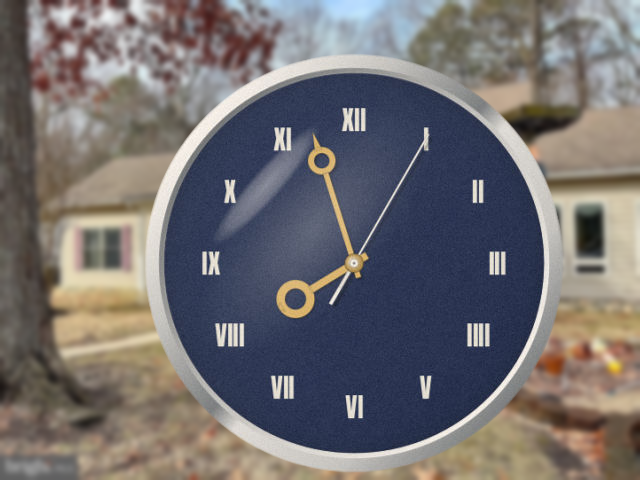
7:57:05
